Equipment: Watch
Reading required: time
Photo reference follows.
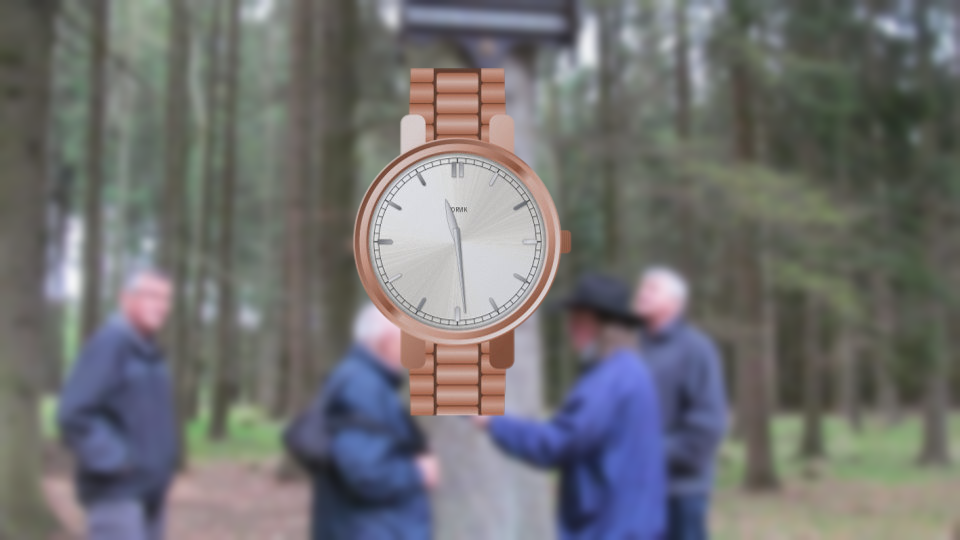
11:29
